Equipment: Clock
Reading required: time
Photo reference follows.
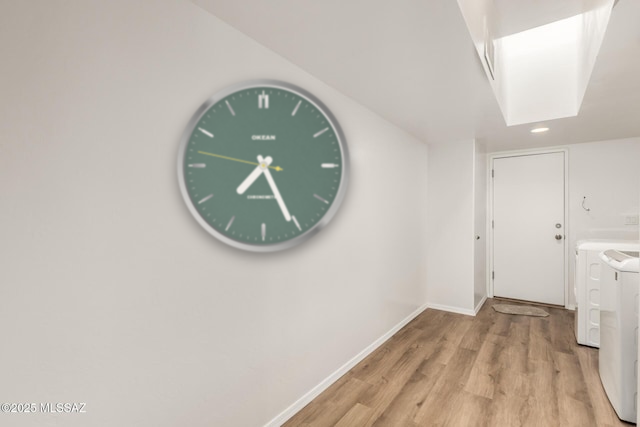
7:25:47
